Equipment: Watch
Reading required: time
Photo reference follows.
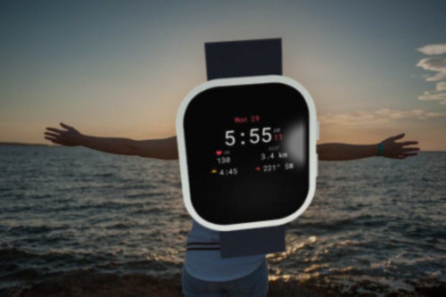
5:55
